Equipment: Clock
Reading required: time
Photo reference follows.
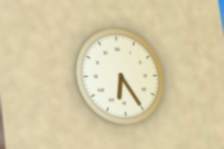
6:25
